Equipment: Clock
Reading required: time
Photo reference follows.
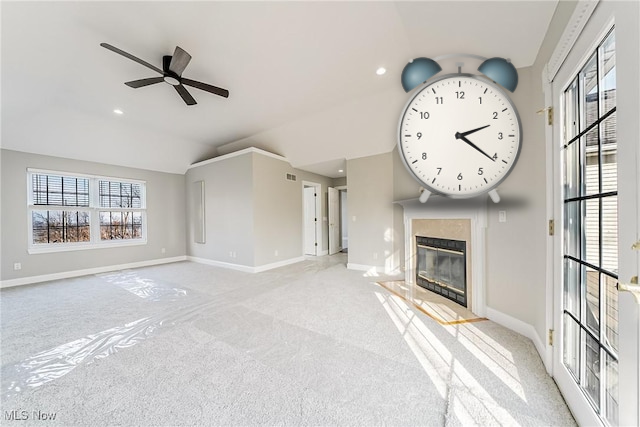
2:21
